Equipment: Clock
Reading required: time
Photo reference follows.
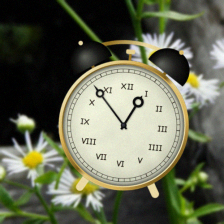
12:53
